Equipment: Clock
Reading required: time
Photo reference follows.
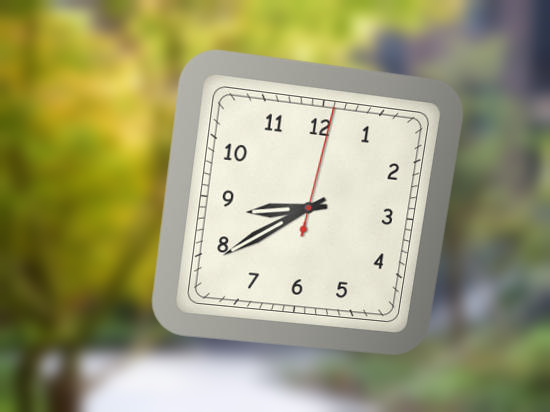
8:39:01
